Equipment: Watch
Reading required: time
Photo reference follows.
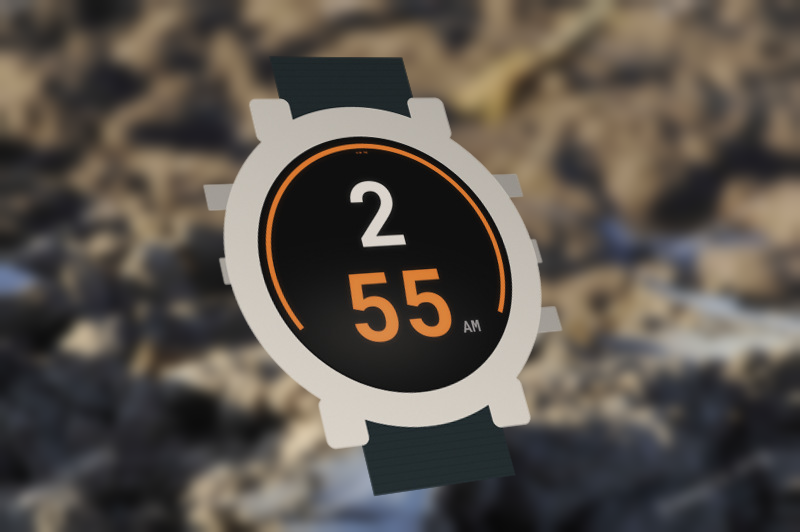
2:55
